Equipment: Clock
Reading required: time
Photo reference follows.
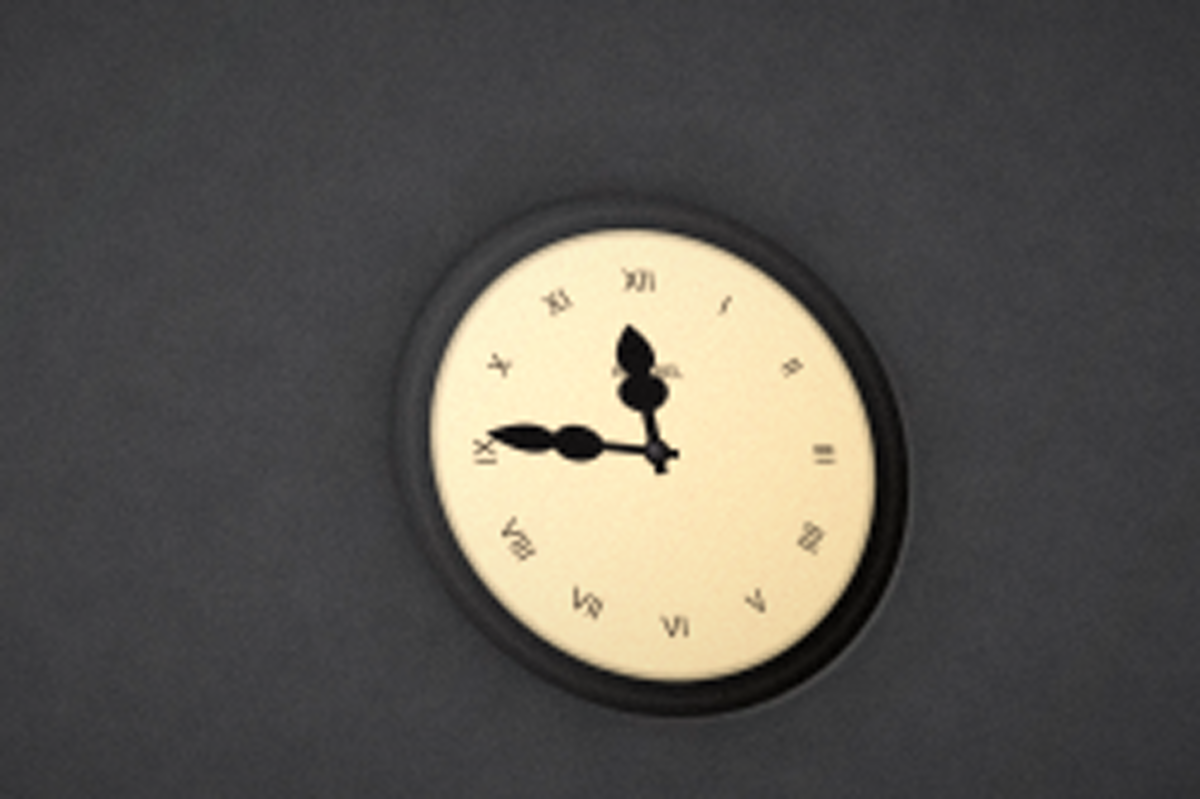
11:46
